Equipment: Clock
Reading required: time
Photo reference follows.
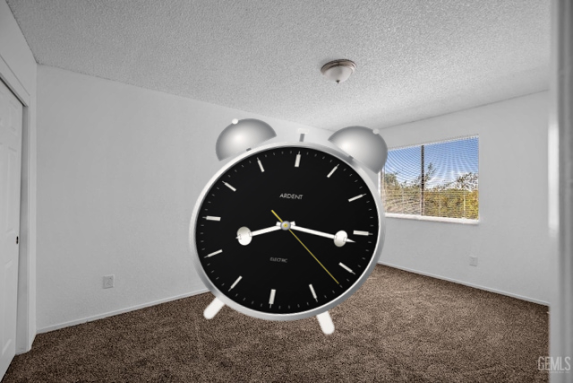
8:16:22
